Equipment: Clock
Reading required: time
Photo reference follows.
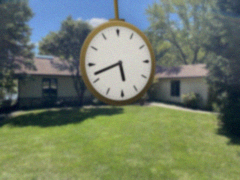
5:42
